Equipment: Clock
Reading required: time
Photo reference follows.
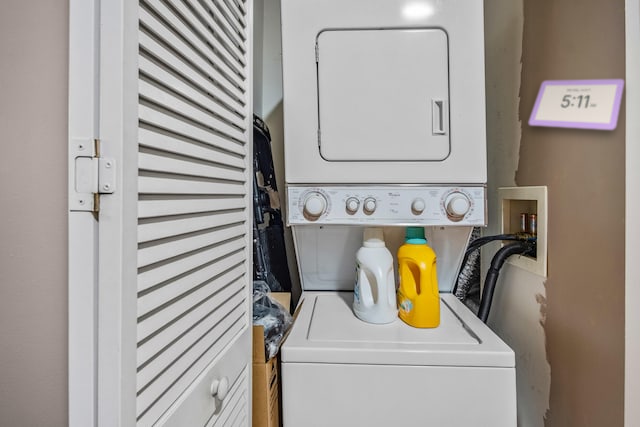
5:11
